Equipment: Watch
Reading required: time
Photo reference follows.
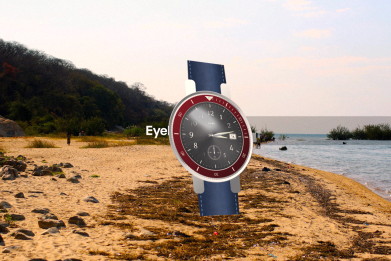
3:13
